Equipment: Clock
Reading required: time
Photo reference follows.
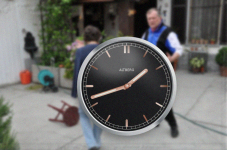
1:42
